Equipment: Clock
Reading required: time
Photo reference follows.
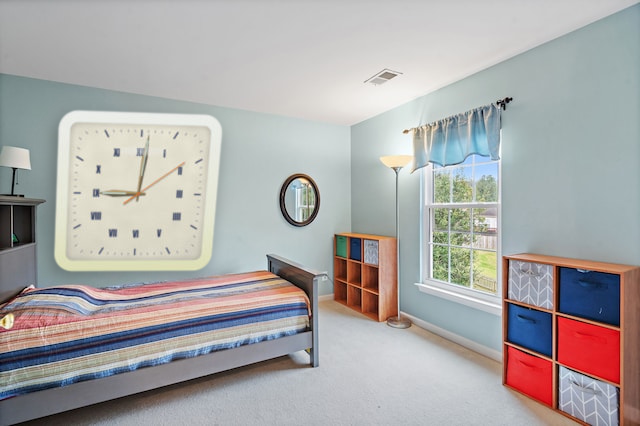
9:01:09
